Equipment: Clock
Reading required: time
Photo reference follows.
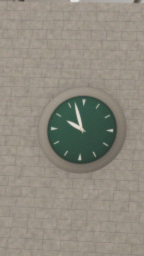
9:57
